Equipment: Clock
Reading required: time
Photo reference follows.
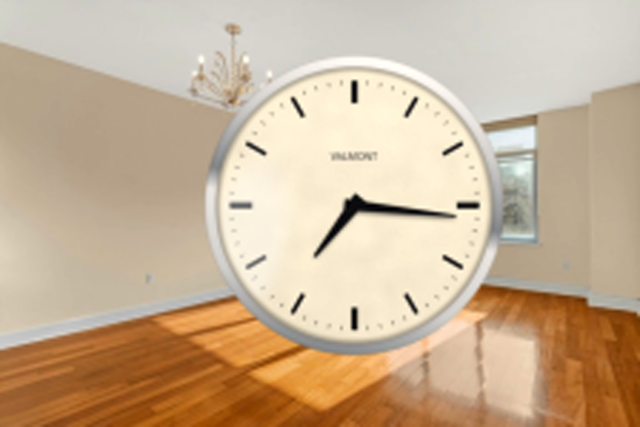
7:16
